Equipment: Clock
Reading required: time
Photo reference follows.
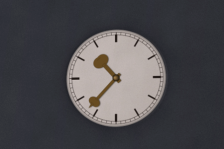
10:37
